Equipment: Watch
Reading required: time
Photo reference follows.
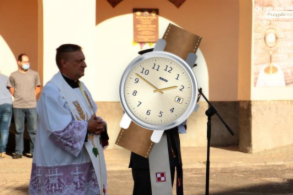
1:47
